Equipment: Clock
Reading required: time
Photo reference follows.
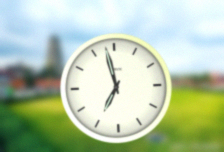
6:58
